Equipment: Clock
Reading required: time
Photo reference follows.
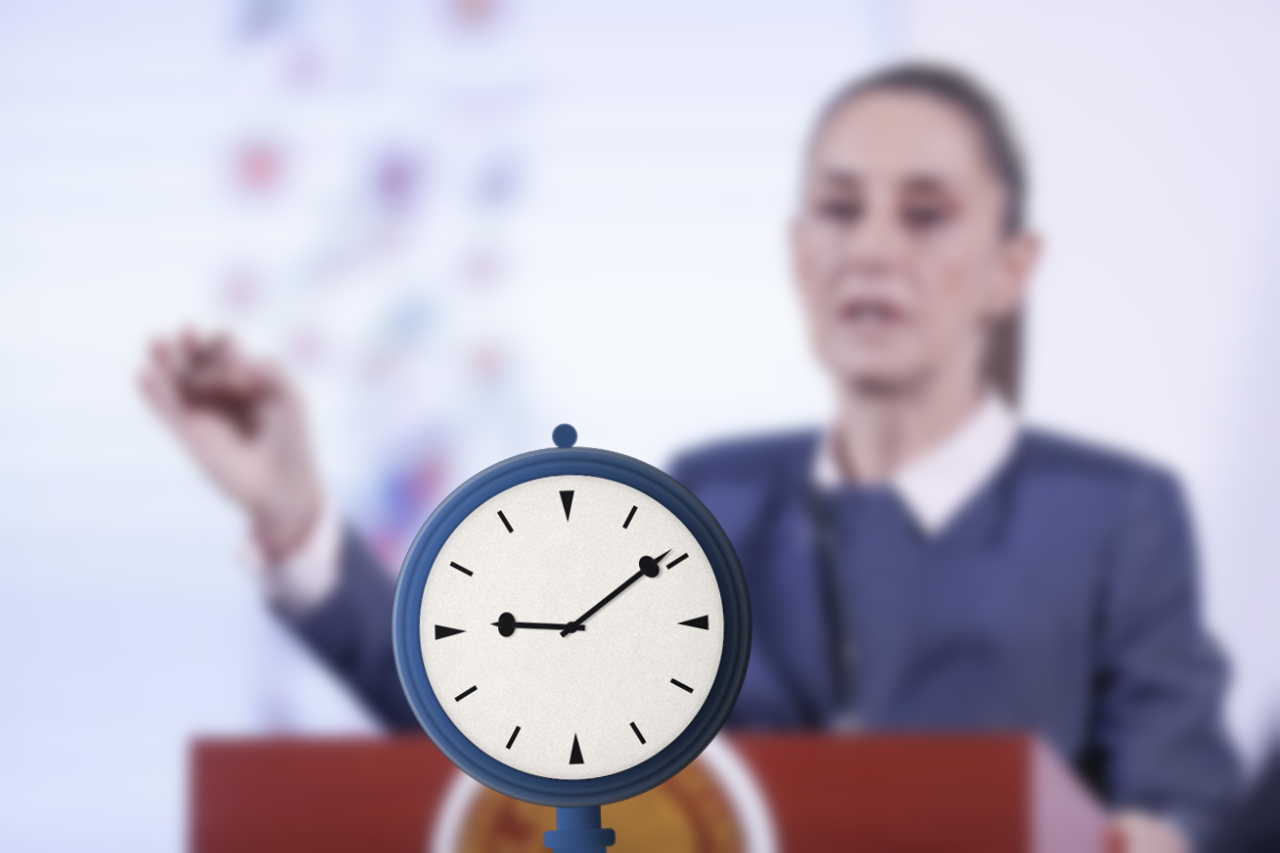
9:09
